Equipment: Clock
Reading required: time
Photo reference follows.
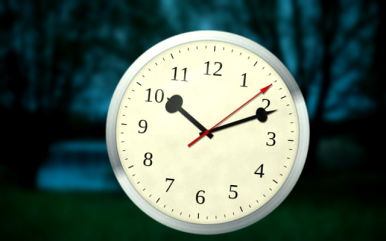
10:11:08
